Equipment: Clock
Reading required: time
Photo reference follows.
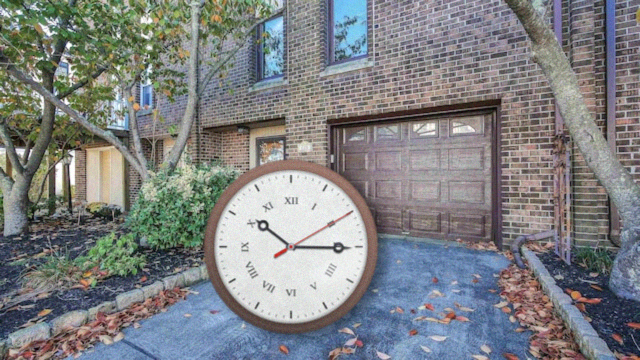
10:15:10
